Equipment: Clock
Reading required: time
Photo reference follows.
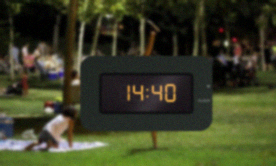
14:40
